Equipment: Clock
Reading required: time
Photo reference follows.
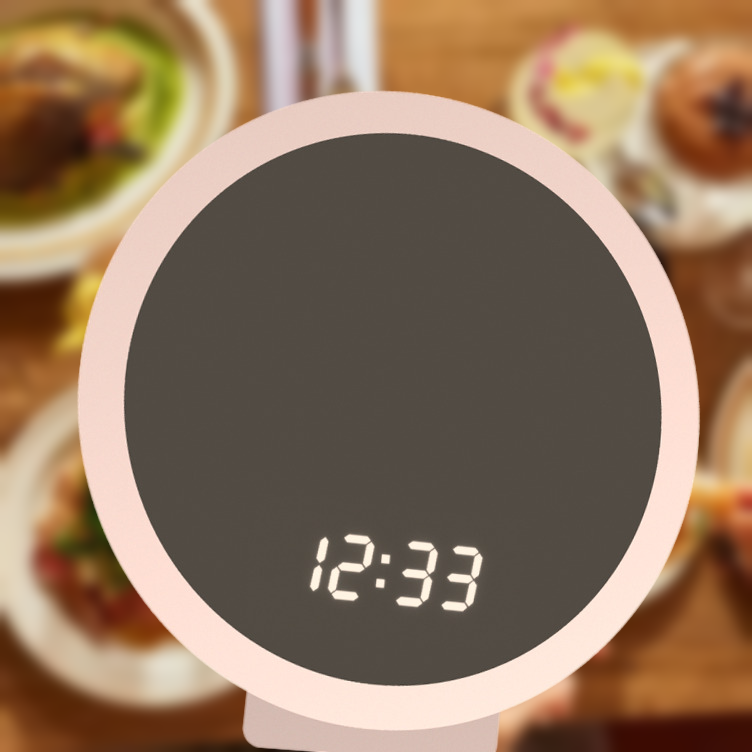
12:33
